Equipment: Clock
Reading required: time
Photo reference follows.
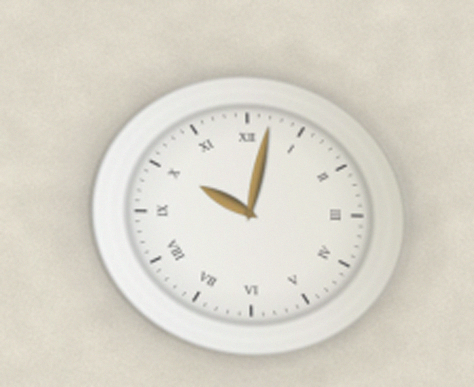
10:02
